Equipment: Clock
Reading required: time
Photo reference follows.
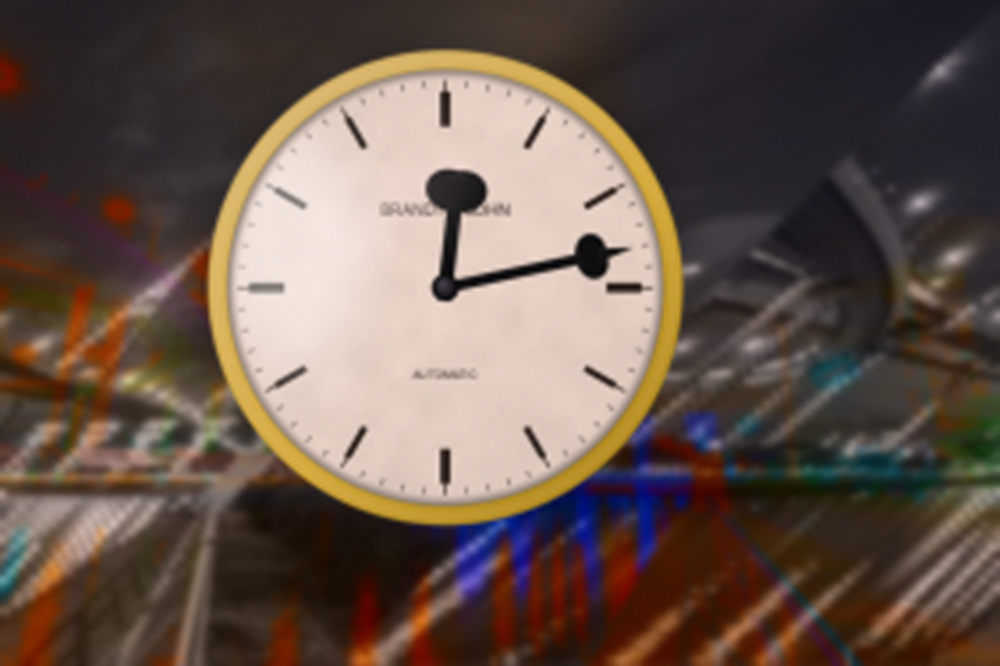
12:13
